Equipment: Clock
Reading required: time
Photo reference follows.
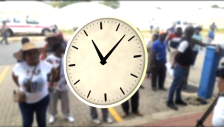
11:08
